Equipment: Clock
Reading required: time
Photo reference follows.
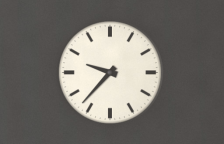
9:37
